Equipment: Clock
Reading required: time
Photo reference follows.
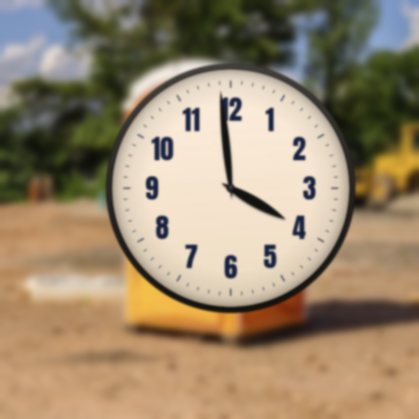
3:59
